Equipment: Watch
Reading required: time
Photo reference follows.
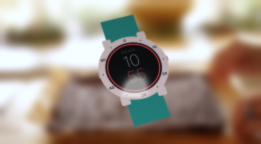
10:55
